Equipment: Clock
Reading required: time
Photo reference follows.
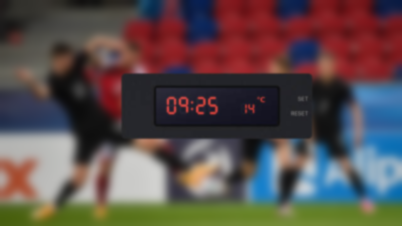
9:25
